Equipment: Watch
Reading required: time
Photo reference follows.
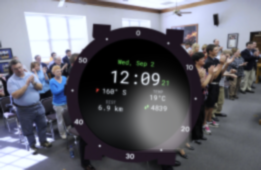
12:09
